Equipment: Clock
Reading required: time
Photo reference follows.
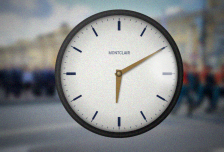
6:10
